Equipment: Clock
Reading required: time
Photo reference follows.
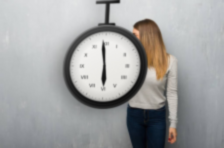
5:59
